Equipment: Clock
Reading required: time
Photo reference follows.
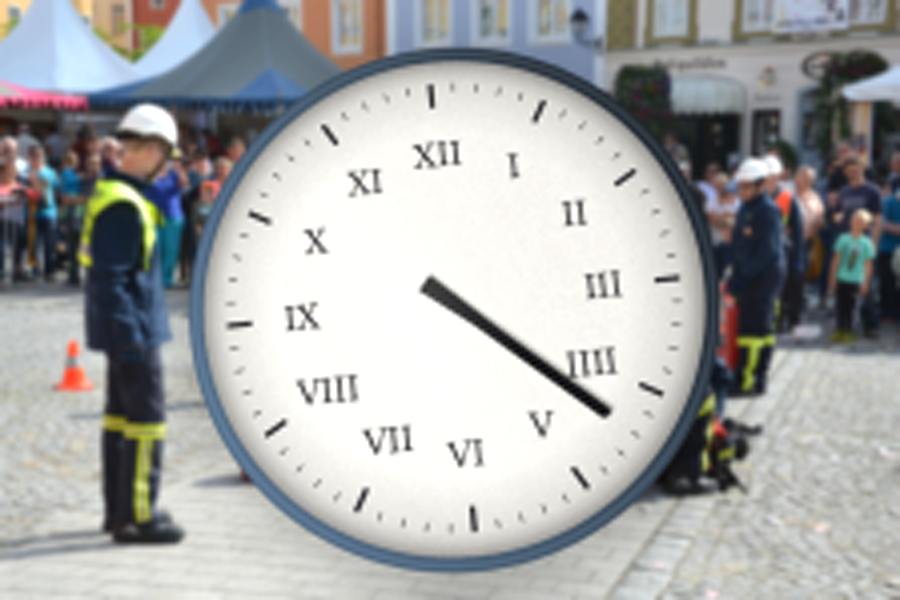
4:22
